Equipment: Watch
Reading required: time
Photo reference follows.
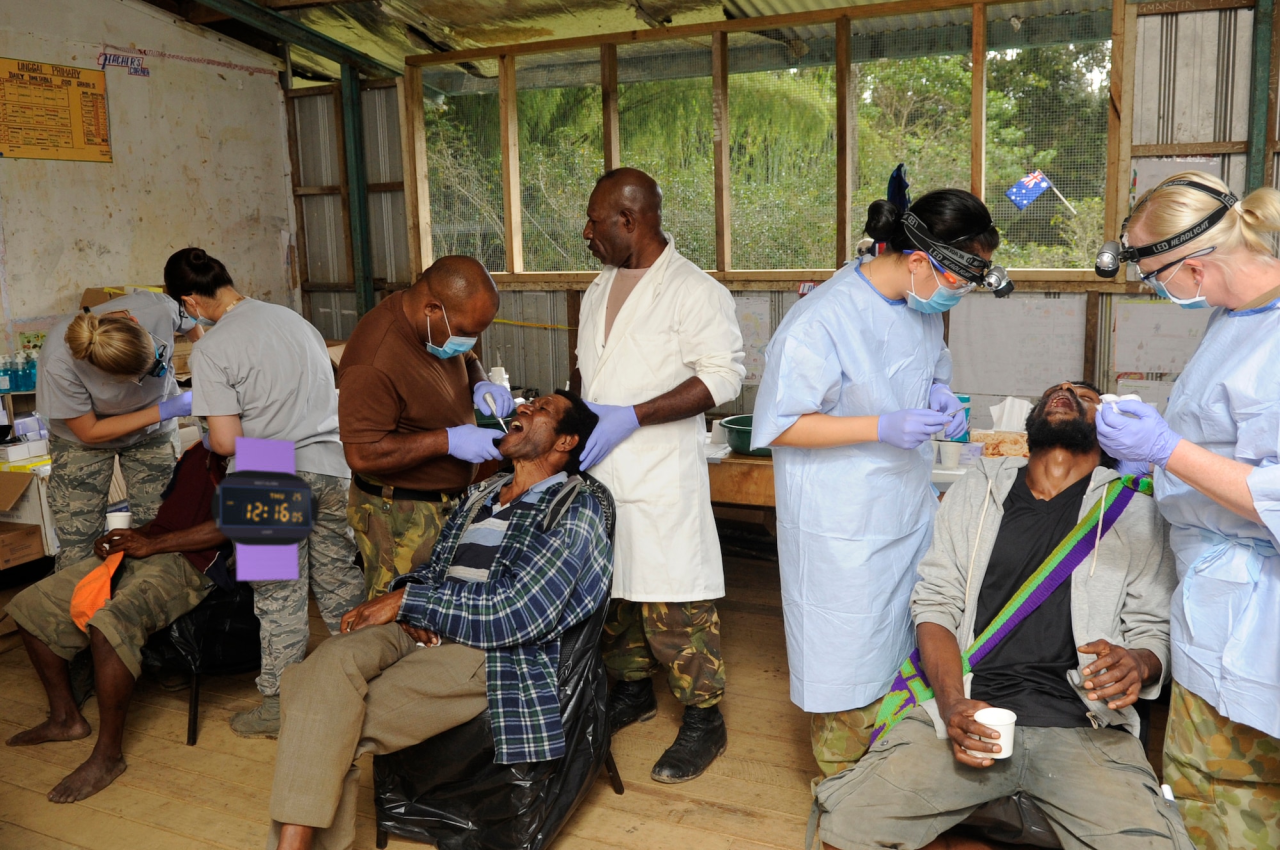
12:16
